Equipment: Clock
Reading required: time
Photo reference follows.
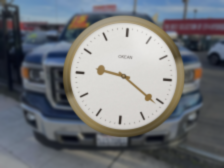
9:21
